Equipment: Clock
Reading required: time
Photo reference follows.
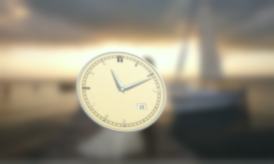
11:11
